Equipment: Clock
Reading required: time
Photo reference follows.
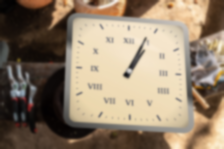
1:04
